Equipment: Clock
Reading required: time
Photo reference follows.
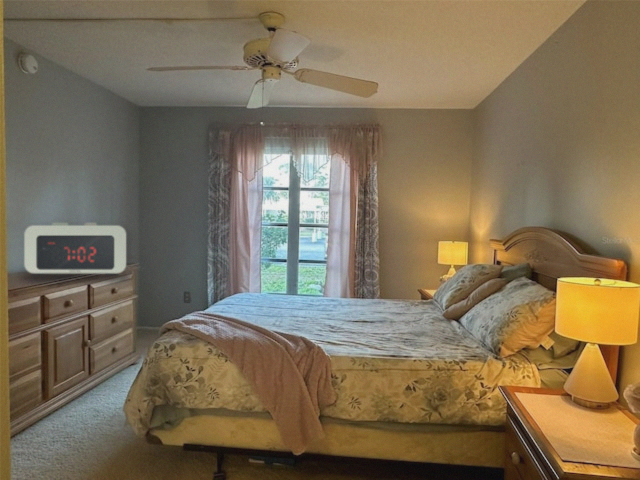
7:02
